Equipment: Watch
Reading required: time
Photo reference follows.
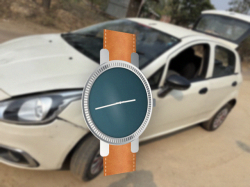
2:43
